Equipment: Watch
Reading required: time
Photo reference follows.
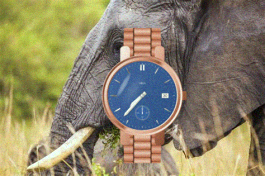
7:37
